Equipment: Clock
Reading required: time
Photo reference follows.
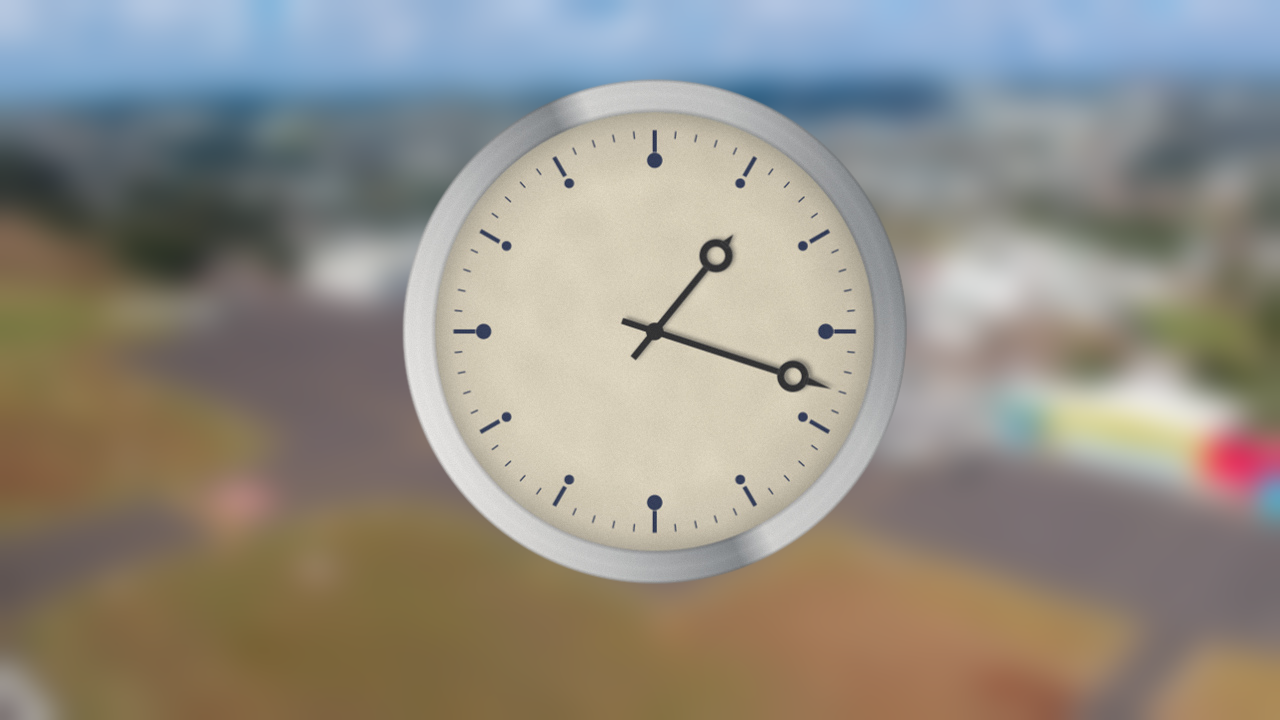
1:18
